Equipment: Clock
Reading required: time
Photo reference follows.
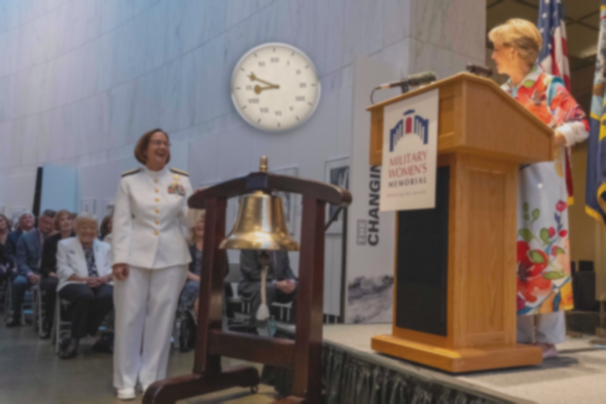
8:49
